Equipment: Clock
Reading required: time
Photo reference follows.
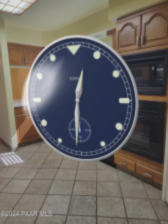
12:31
